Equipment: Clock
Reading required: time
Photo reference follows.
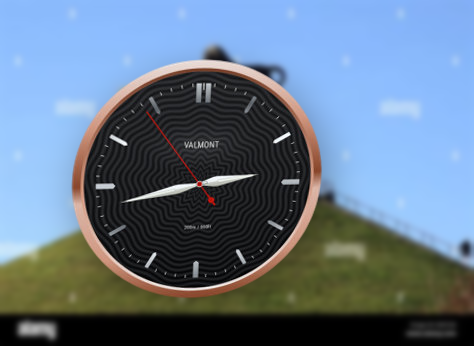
2:42:54
